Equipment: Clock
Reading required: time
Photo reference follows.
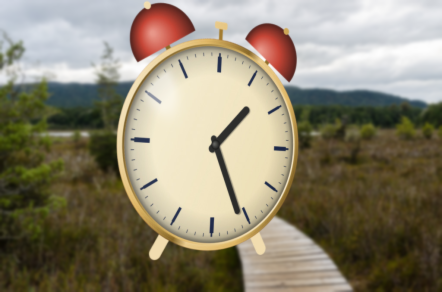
1:26
